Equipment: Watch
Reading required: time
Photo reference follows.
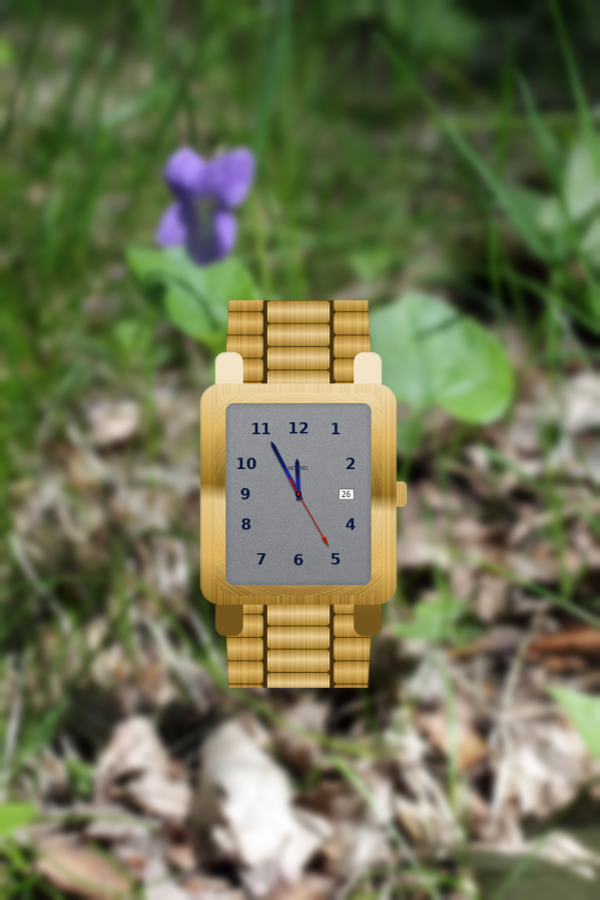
11:55:25
